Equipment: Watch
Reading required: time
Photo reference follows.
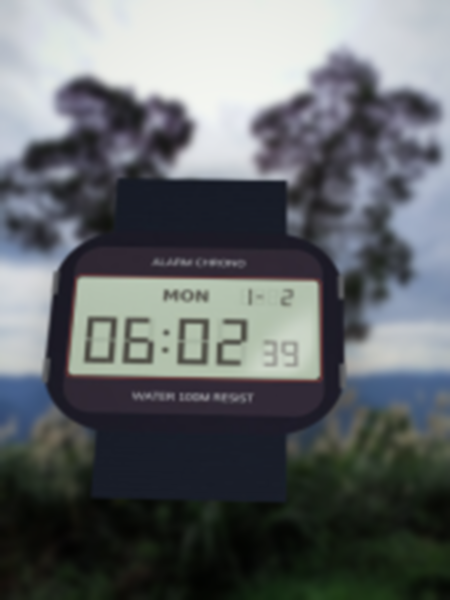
6:02:39
